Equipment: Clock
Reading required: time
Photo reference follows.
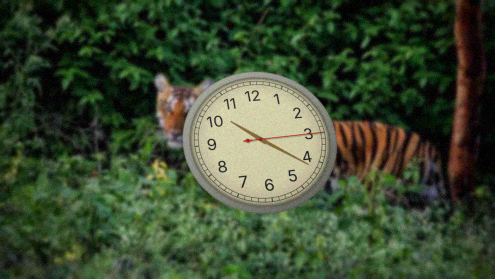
10:21:15
